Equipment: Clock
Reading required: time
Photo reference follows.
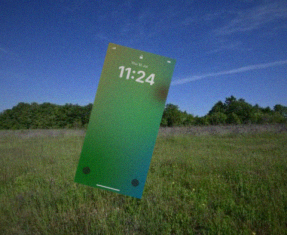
11:24
